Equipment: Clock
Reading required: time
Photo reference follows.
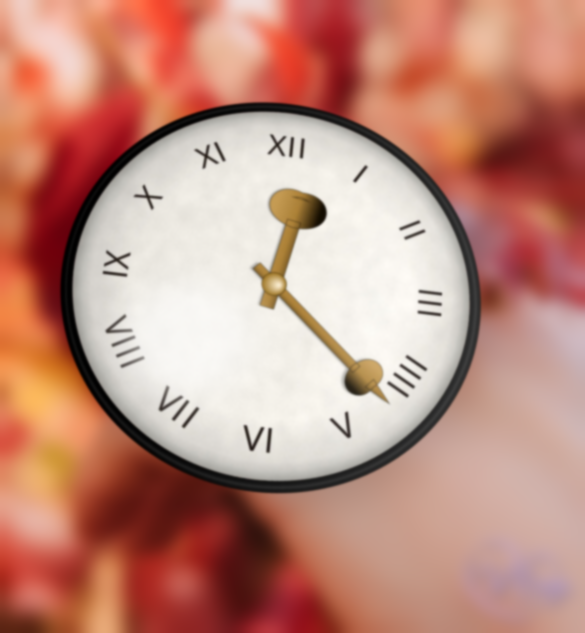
12:22
